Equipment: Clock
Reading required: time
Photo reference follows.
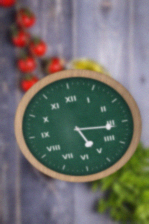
5:16
